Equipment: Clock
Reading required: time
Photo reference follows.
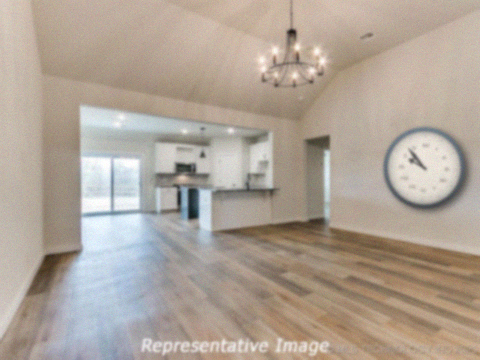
9:53
